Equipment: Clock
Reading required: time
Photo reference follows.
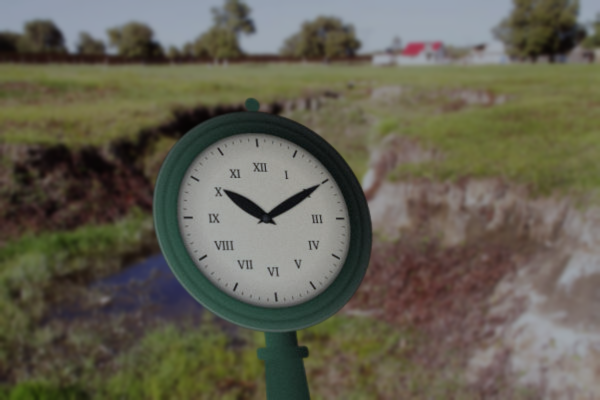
10:10
